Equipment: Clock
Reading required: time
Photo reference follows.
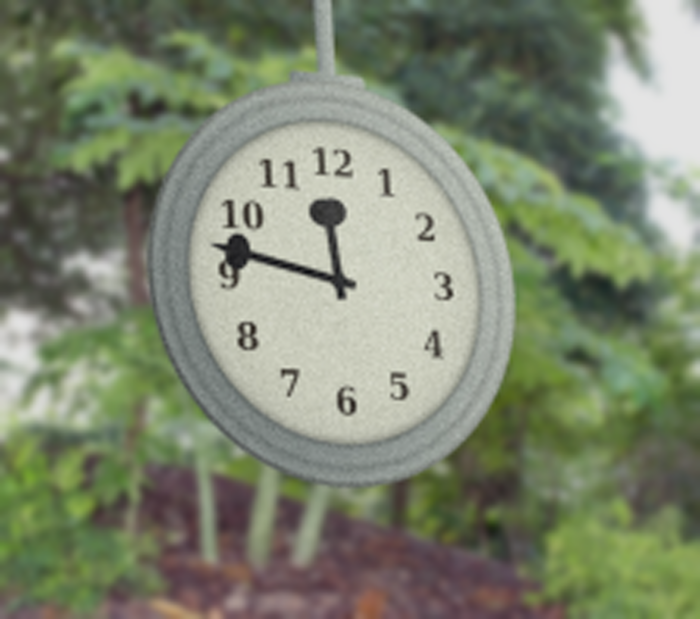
11:47
